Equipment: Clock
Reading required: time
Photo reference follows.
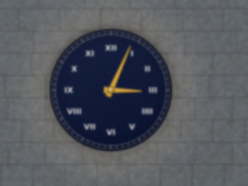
3:04
